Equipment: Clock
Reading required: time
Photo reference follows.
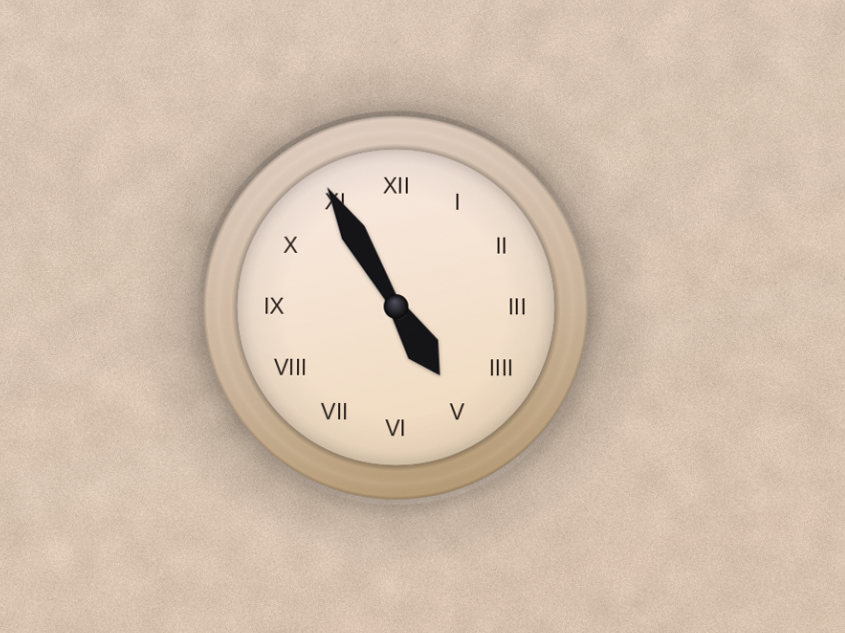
4:55
